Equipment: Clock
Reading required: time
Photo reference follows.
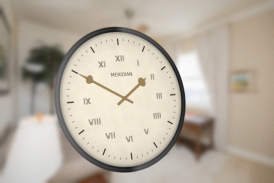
1:50
